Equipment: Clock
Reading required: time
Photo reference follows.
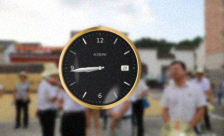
8:44
